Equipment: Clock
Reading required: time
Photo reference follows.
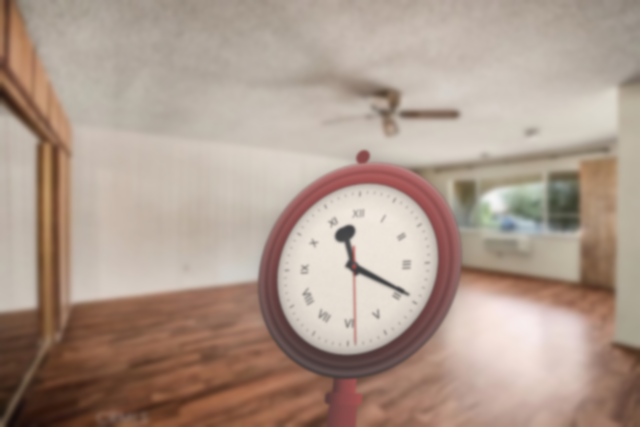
11:19:29
